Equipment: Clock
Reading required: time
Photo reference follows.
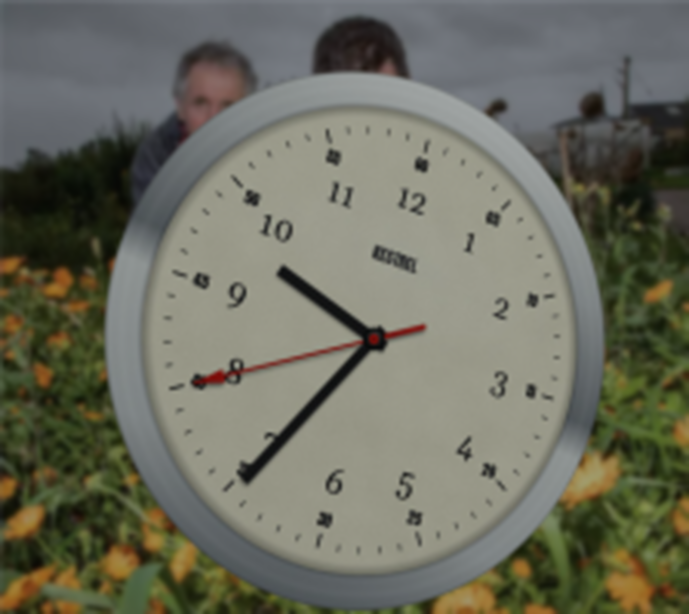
9:34:40
